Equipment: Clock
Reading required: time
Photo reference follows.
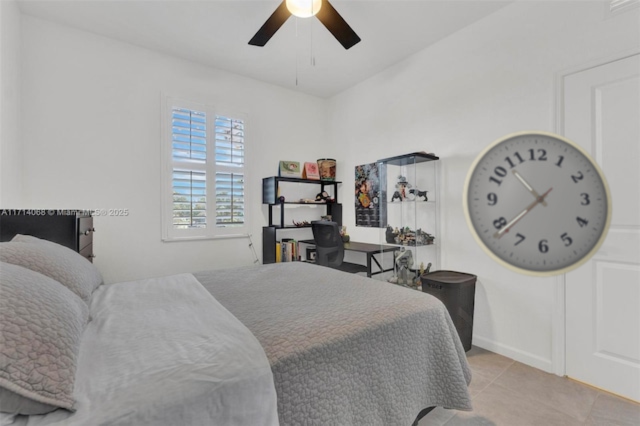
10:38:38
